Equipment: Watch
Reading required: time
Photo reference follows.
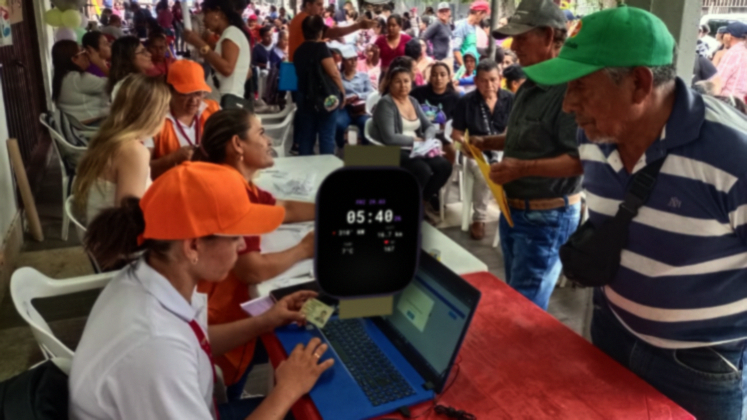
5:40
